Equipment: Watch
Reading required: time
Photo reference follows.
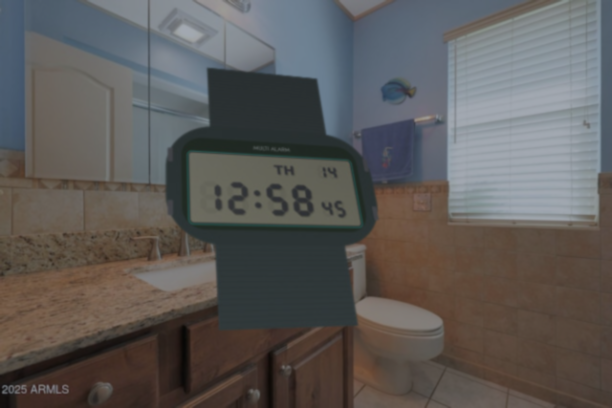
12:58:45
